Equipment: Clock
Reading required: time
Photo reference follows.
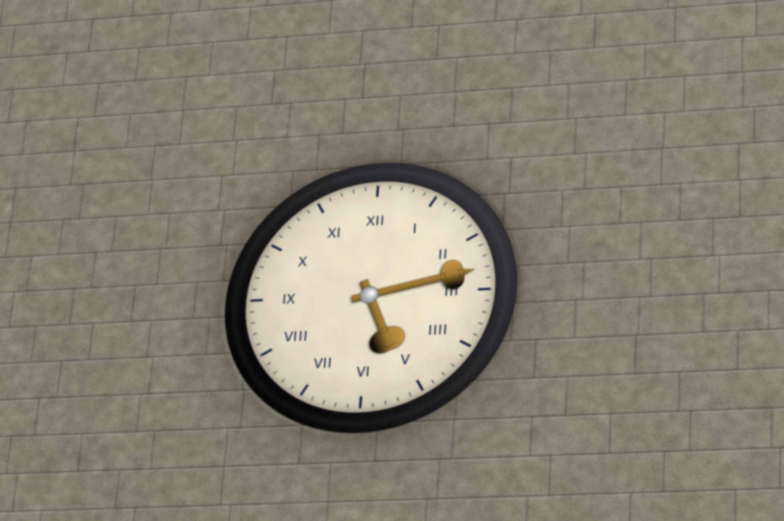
5:13
